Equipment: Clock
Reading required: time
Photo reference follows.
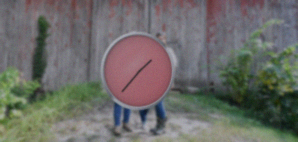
1:37
